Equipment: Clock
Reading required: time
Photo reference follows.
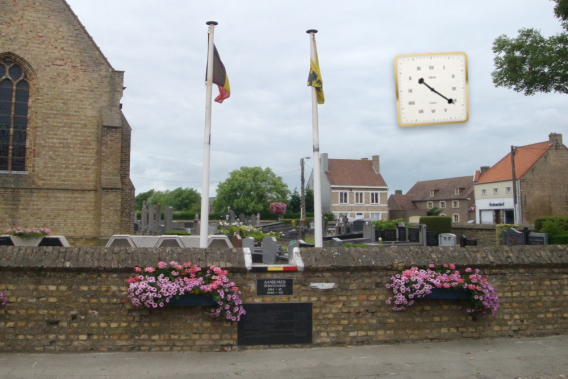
10:21
